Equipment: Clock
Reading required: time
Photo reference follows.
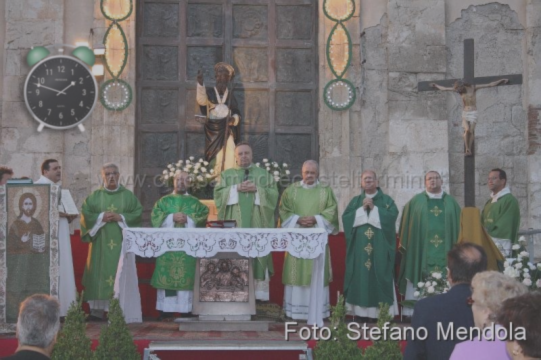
1:48
